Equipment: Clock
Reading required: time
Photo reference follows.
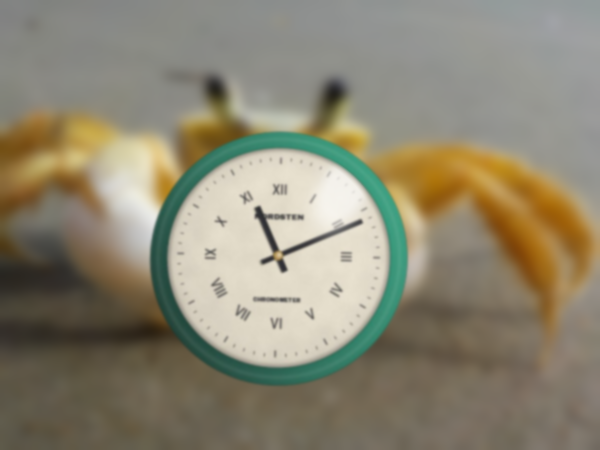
11:11
